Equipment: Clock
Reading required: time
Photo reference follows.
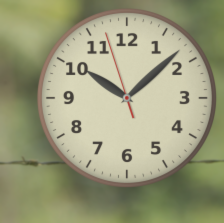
10:07:57
